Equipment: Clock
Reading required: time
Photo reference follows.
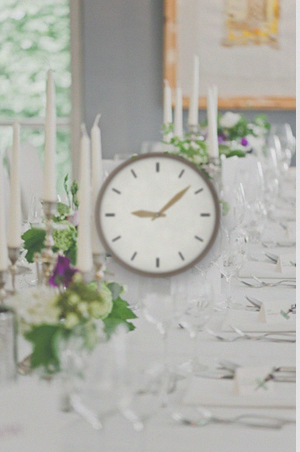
9:08
